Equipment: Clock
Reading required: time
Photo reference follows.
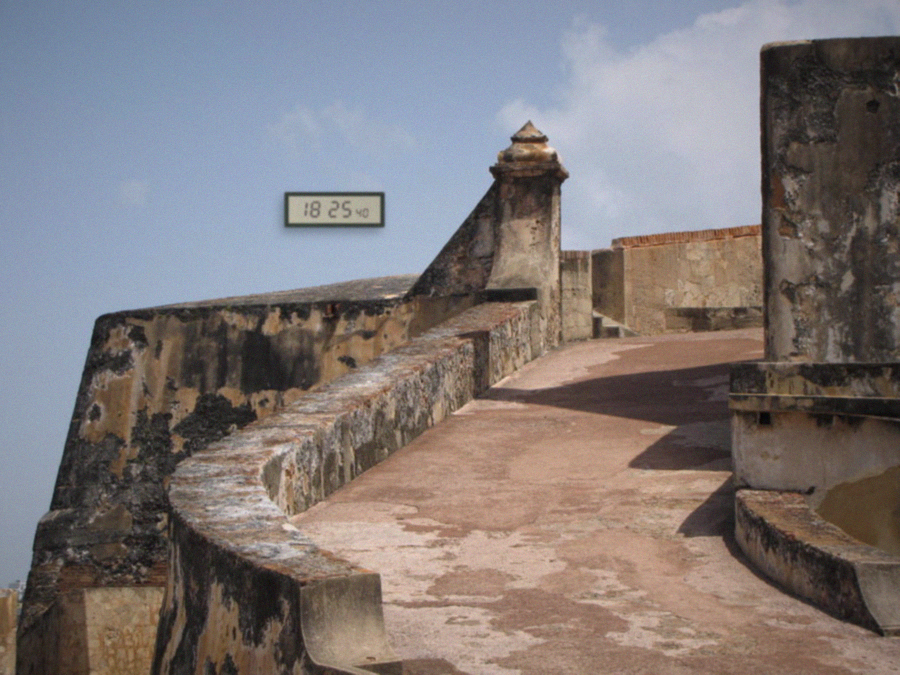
18:25
